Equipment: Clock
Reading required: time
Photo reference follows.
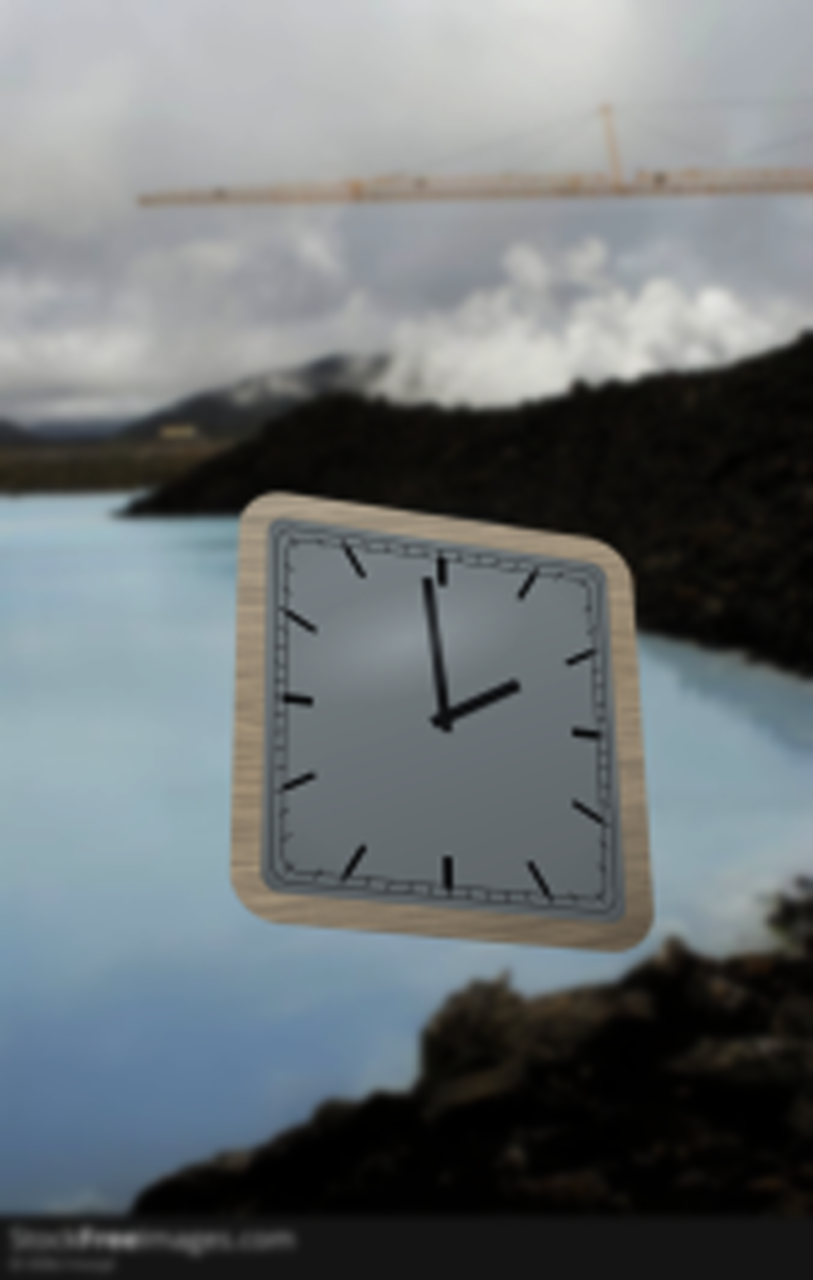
1:59
